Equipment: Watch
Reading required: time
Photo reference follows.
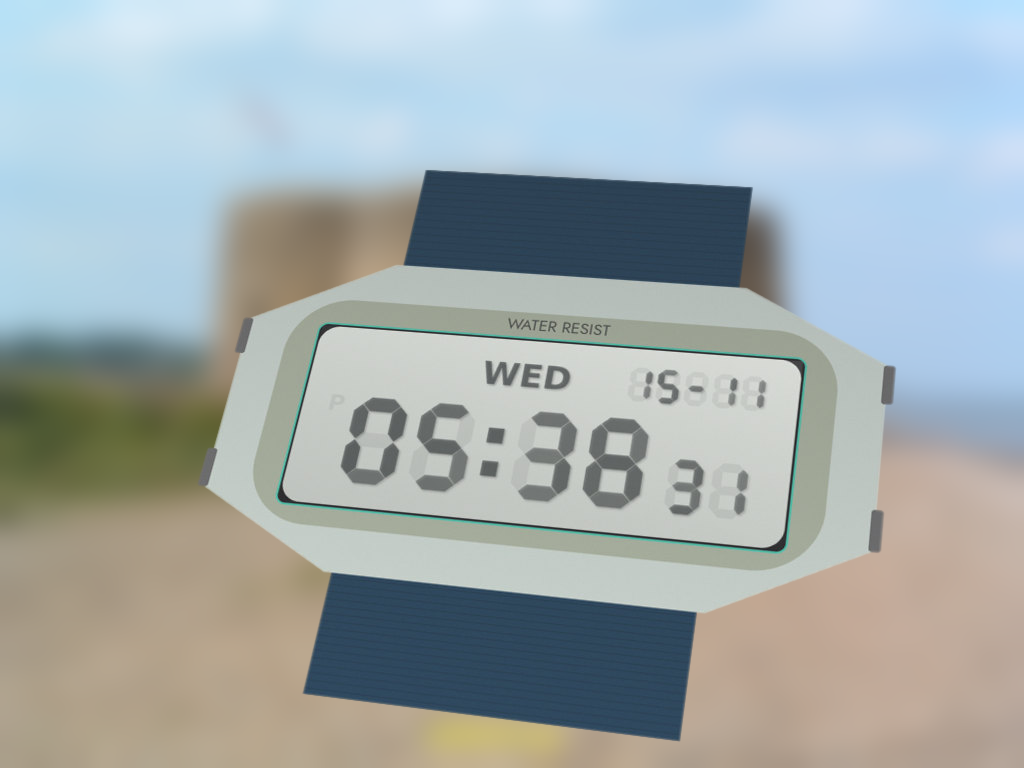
5:38:31
